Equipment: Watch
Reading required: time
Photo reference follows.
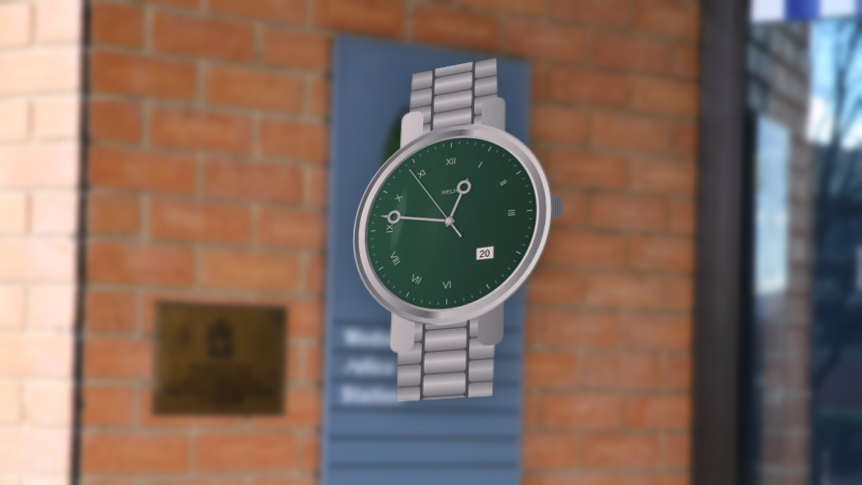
12:46:54
